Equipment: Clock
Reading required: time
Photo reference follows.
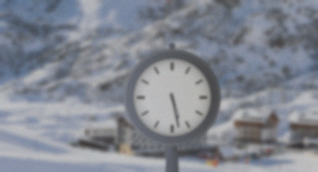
5:28
